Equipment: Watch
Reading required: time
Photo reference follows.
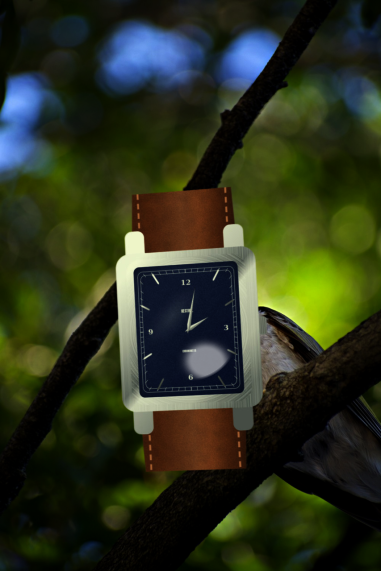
2:02
